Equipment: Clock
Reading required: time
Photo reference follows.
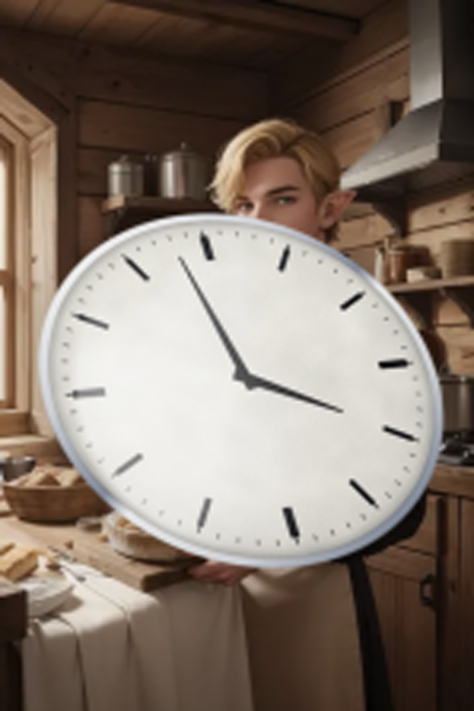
3:58
